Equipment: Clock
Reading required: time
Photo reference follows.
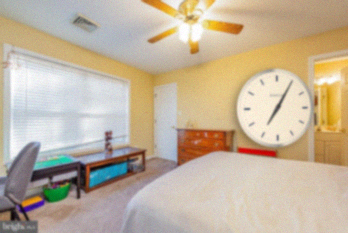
7:05
